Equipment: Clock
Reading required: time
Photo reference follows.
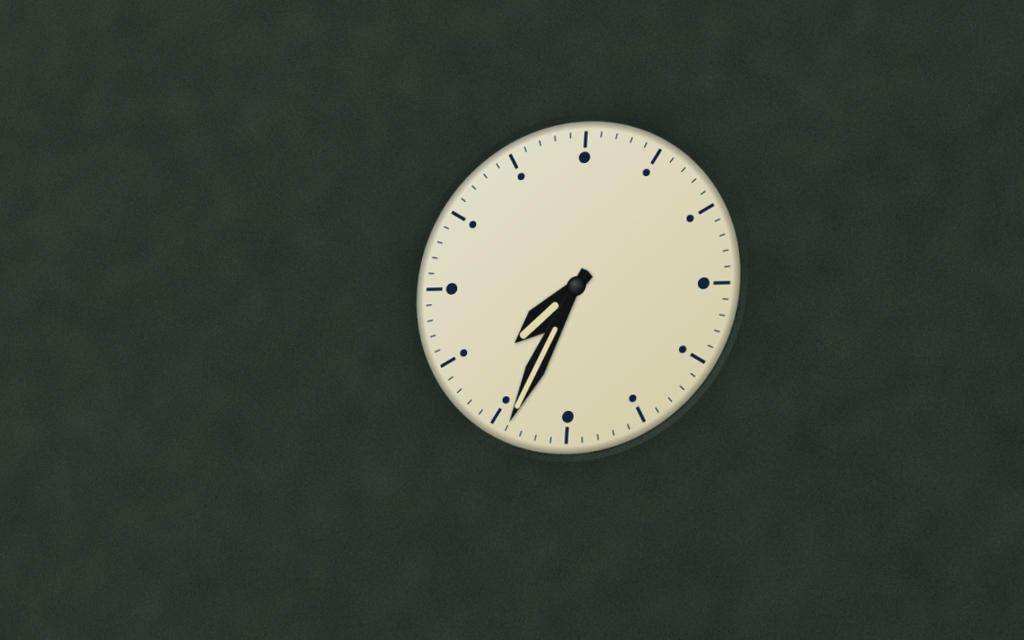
7:34
